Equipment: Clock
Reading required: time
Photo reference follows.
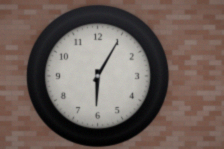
6:05
